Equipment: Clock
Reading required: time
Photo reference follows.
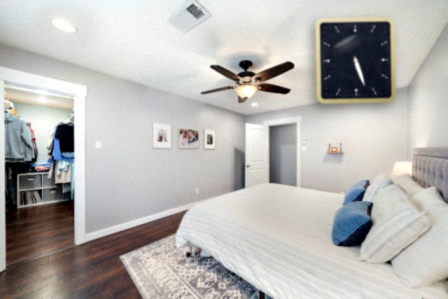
5:27
